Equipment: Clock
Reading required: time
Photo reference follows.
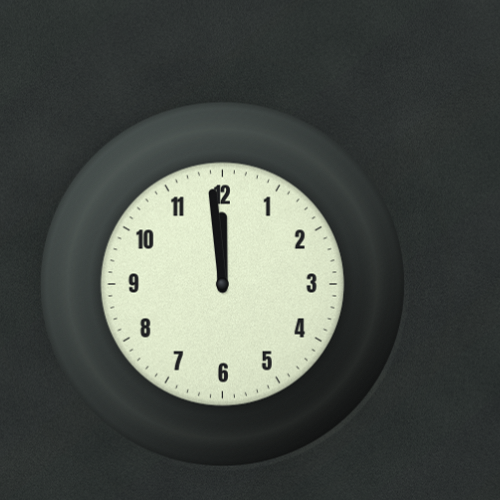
11:59
